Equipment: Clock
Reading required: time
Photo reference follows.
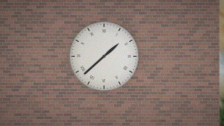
1:38
